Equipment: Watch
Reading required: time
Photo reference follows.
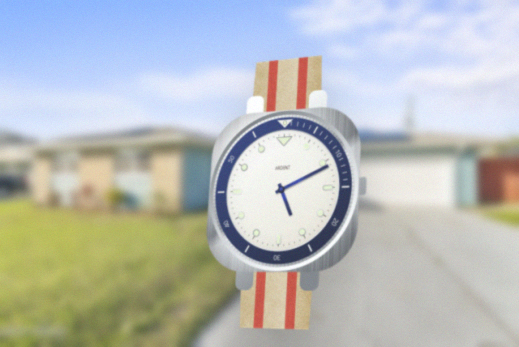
5:11
